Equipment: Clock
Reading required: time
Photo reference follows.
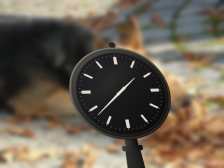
1:38
